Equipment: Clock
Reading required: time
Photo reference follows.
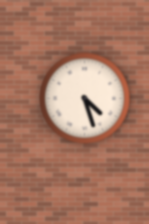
4:27
